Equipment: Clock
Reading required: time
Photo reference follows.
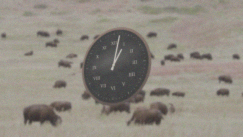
1:02
